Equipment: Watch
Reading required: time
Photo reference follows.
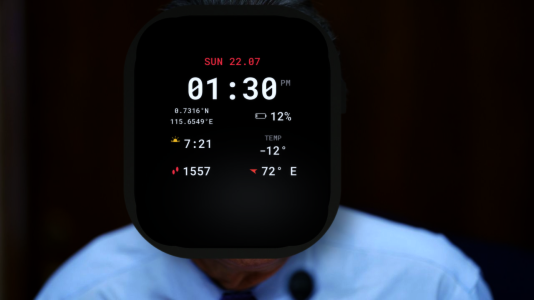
1:30
